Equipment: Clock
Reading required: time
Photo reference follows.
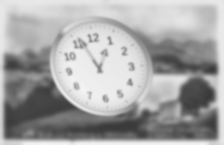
12:56
